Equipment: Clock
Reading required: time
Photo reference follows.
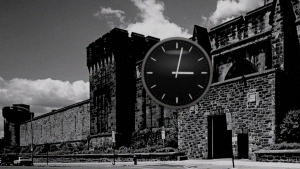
3:02
